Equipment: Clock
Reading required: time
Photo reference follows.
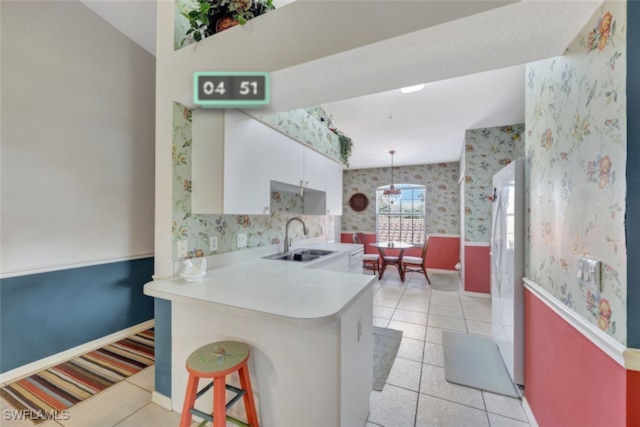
4:51
